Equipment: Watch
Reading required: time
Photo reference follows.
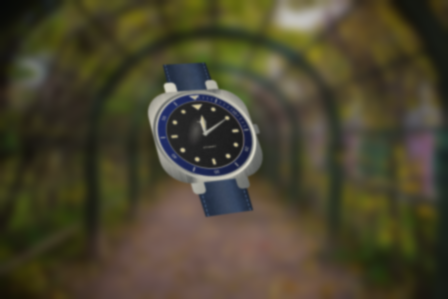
12:10
